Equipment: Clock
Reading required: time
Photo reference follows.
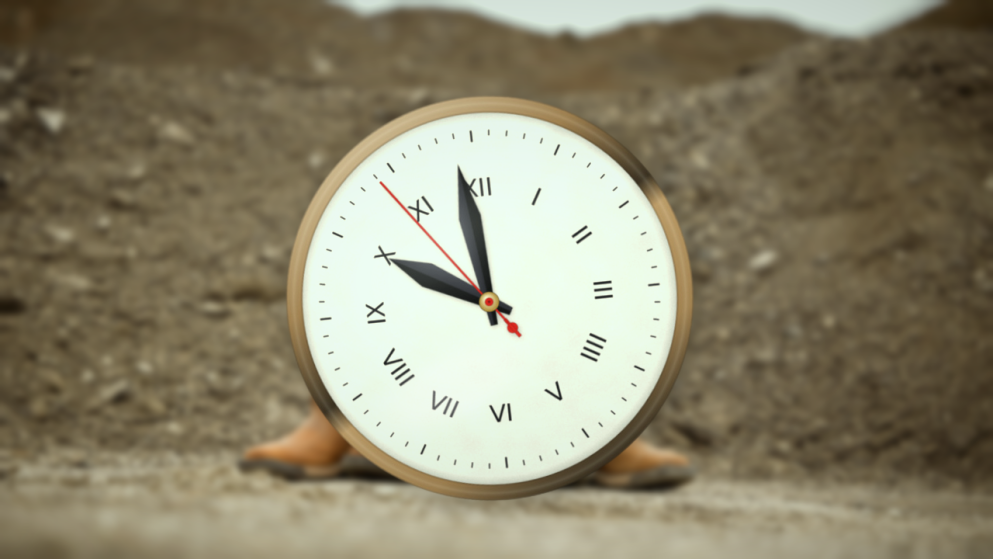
9:58:54
